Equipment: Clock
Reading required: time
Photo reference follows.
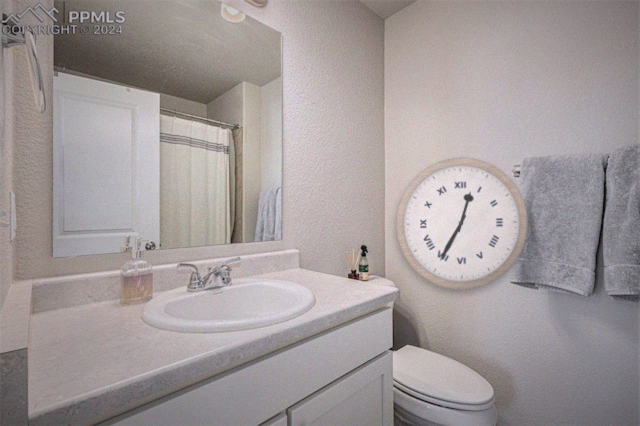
12:35
